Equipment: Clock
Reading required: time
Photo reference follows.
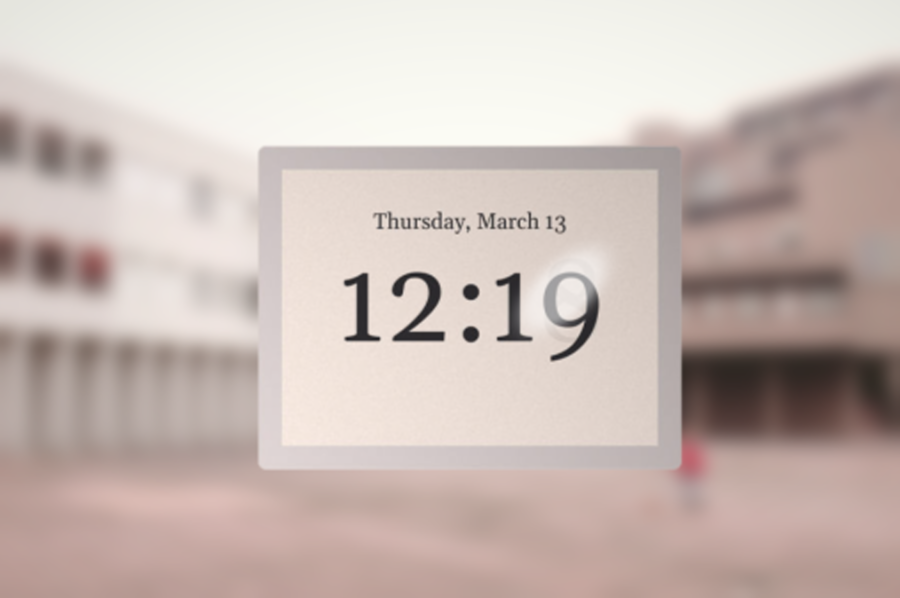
12:19
